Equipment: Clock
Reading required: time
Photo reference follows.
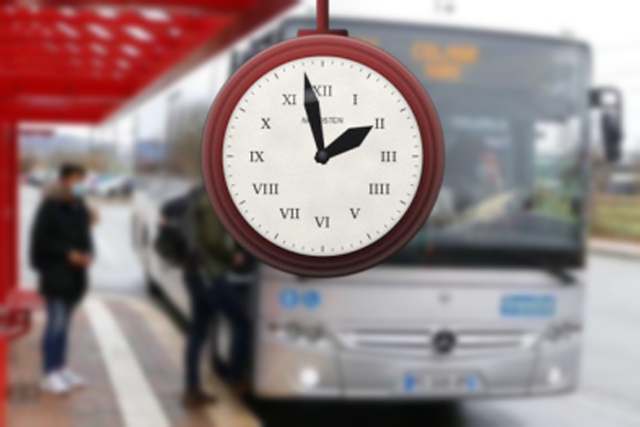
1:58
